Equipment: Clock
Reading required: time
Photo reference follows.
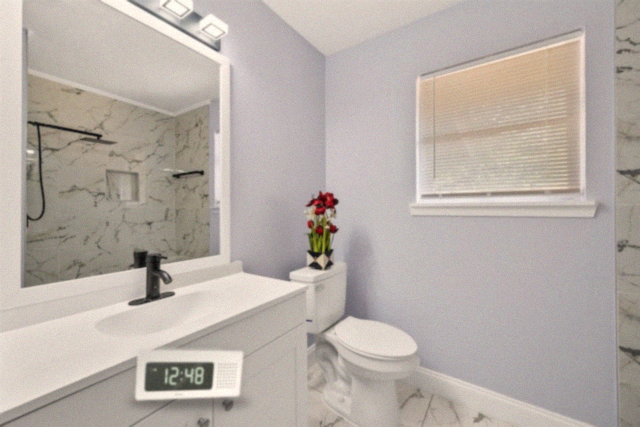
12:48
